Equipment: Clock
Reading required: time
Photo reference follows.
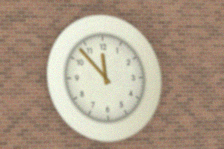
11:53
